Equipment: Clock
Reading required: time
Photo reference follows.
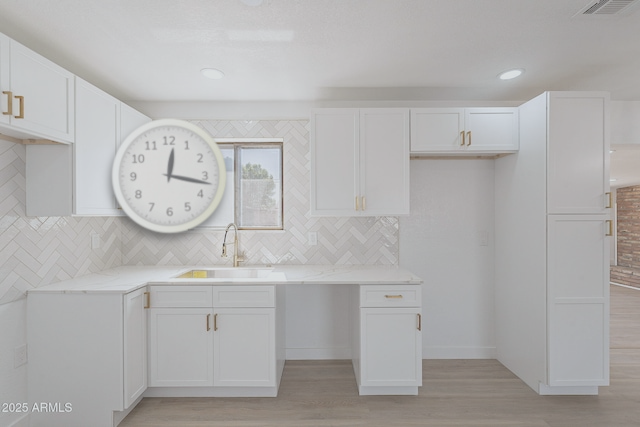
12:17
